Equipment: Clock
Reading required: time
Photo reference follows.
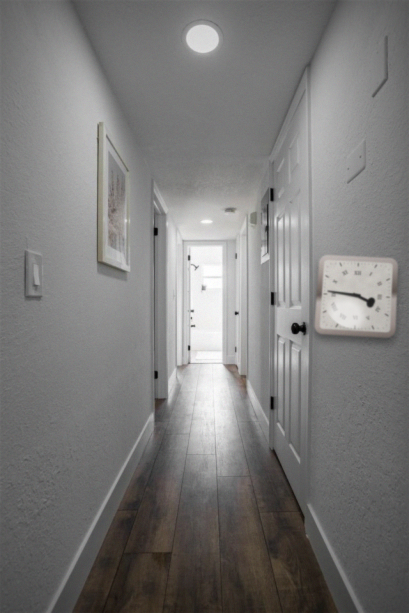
3:46
